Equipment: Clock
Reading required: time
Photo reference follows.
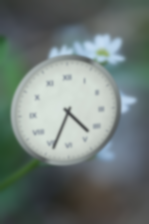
4:34
